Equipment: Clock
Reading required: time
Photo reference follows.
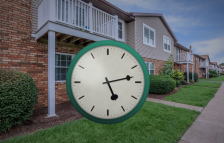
5:13
